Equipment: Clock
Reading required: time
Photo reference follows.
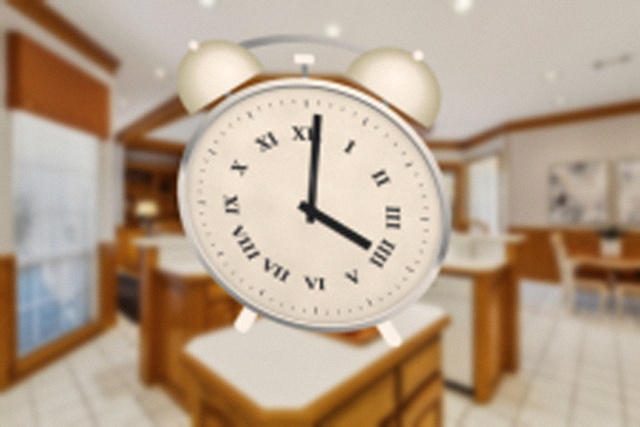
4:01
